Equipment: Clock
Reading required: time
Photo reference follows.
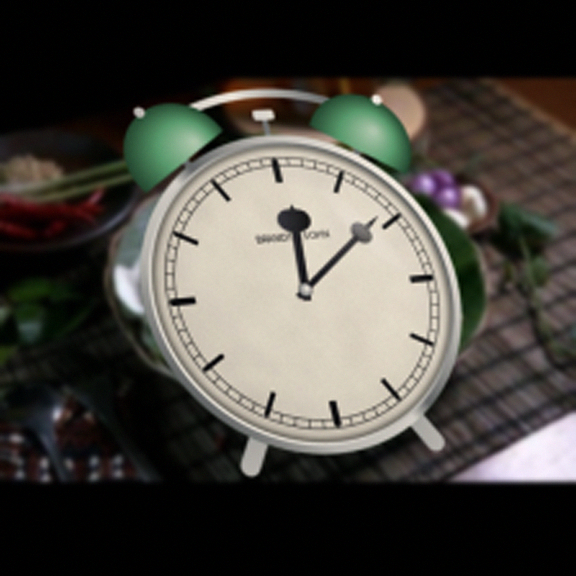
12:09
